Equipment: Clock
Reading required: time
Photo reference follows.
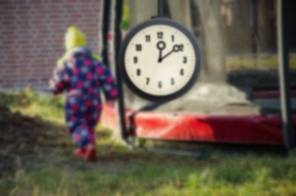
12:09
